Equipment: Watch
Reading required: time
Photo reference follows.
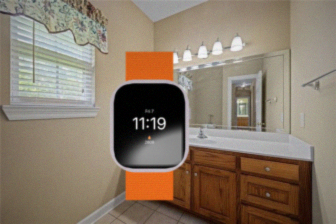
11:19
